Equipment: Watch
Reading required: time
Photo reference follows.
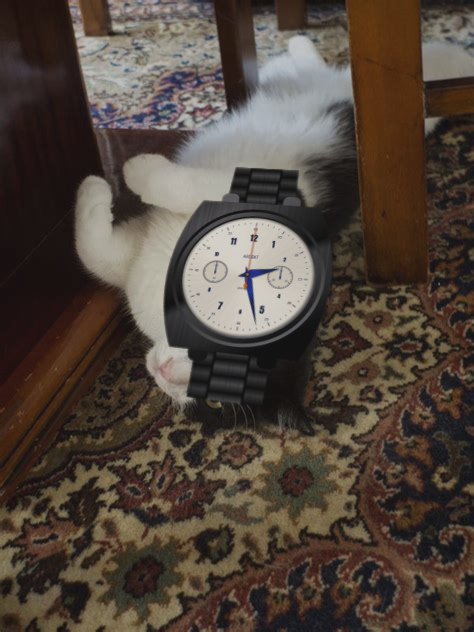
2:27
